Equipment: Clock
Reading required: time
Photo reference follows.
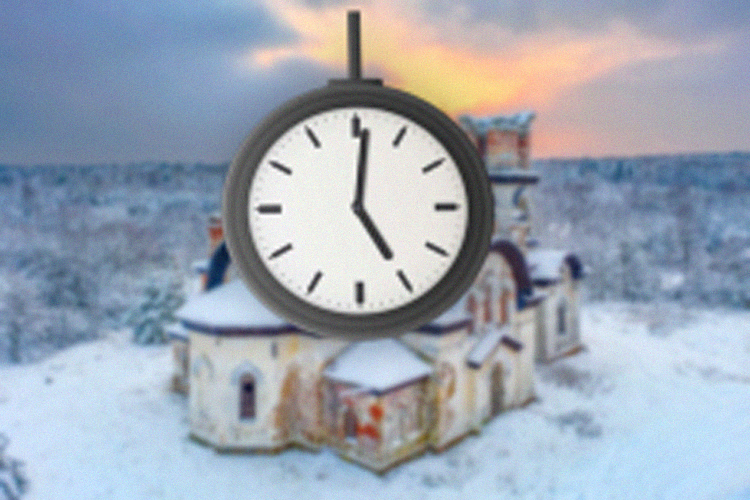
5:01
